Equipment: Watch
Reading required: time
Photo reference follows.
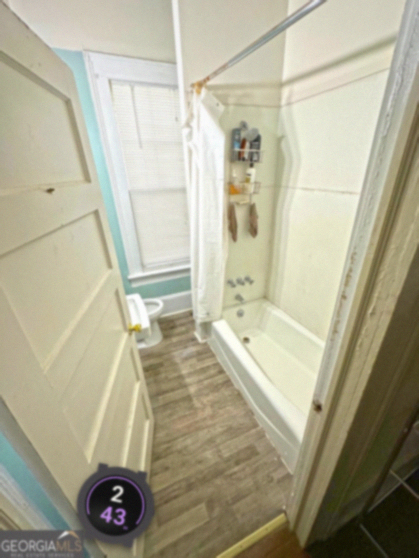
2:43
